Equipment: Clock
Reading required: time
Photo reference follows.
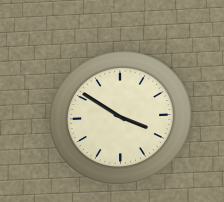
3:51
